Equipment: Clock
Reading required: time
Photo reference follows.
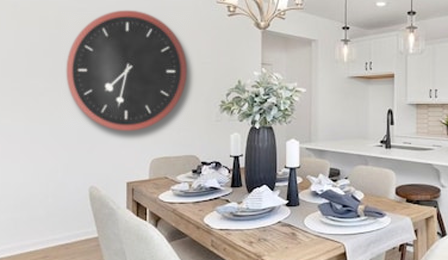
7:32
